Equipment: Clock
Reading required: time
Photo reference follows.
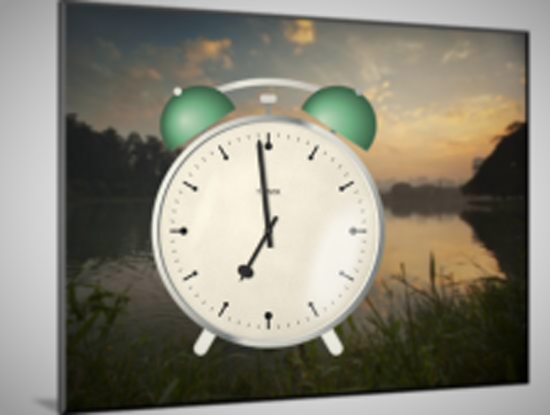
6:59
